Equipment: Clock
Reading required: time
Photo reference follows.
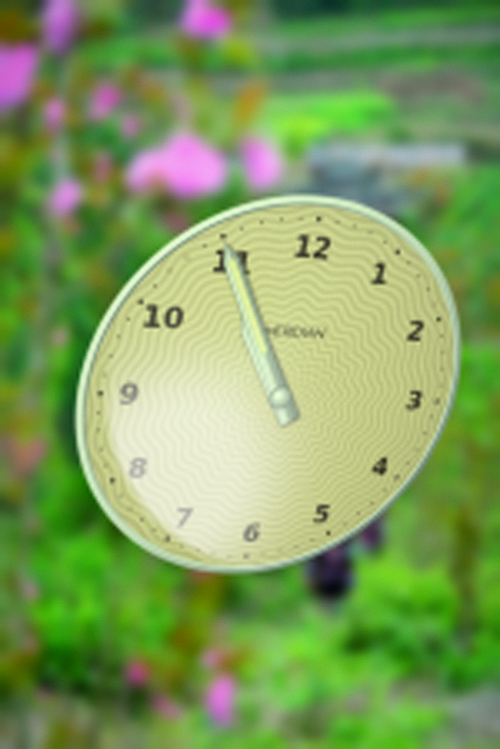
10:55
